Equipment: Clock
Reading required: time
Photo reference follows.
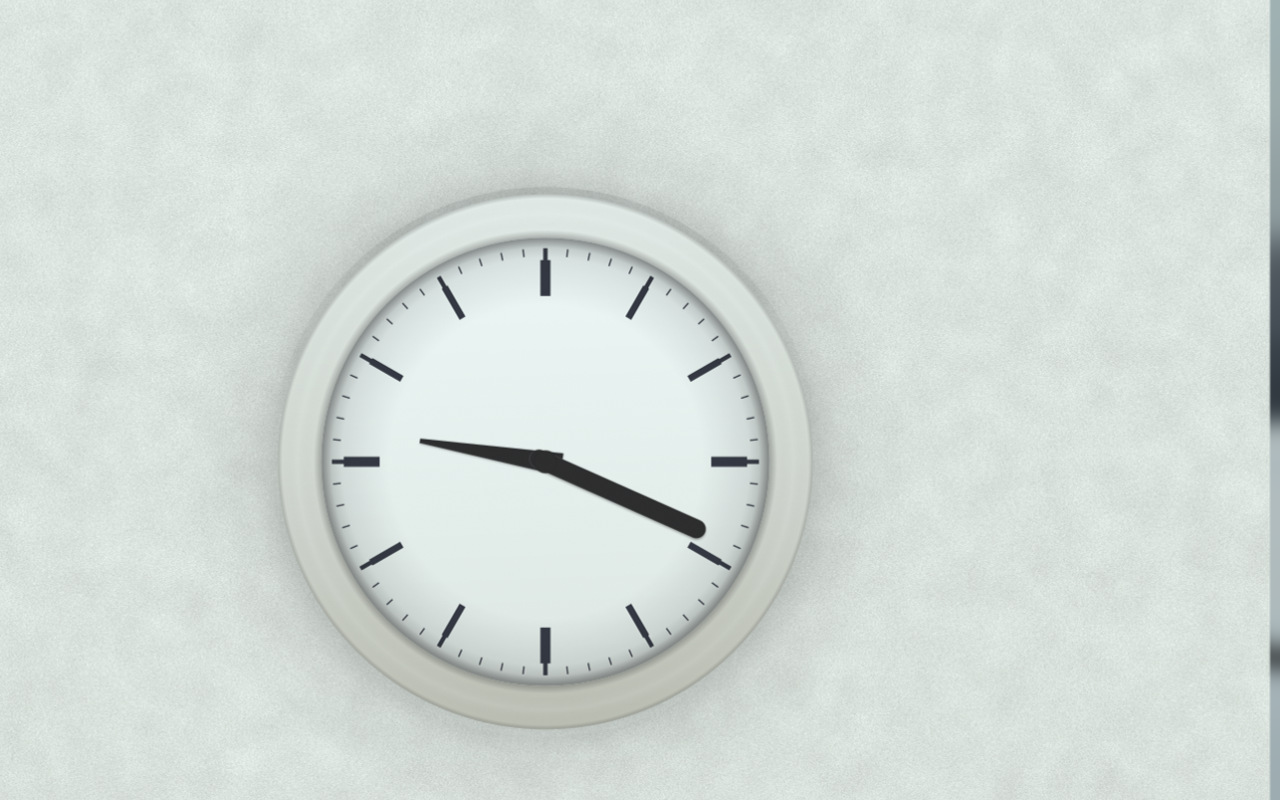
9:19
